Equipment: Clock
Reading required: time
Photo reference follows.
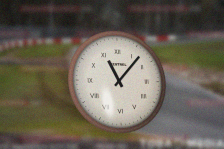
11:07
